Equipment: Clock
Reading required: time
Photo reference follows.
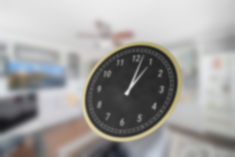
1:02
